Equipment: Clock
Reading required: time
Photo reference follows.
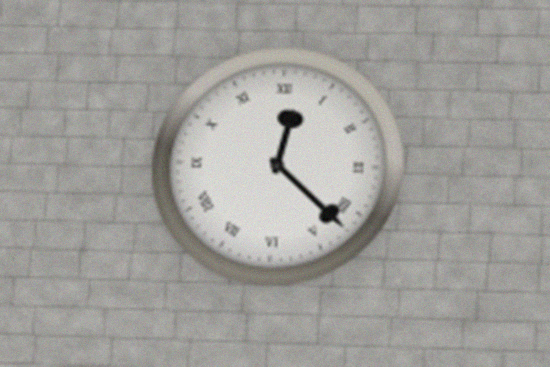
12:22
